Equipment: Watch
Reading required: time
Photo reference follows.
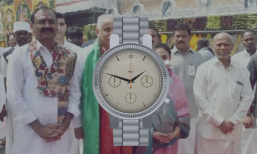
1:48
